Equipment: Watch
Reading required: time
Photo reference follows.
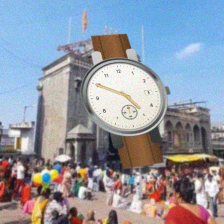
4:50
